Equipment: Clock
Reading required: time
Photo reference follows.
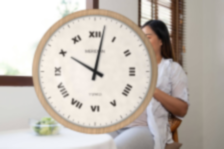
10:02
